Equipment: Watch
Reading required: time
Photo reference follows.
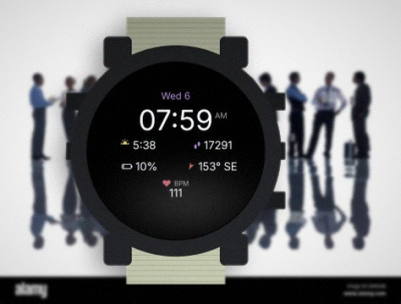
7:59
